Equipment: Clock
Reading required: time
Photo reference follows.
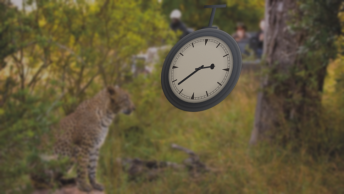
2:38
